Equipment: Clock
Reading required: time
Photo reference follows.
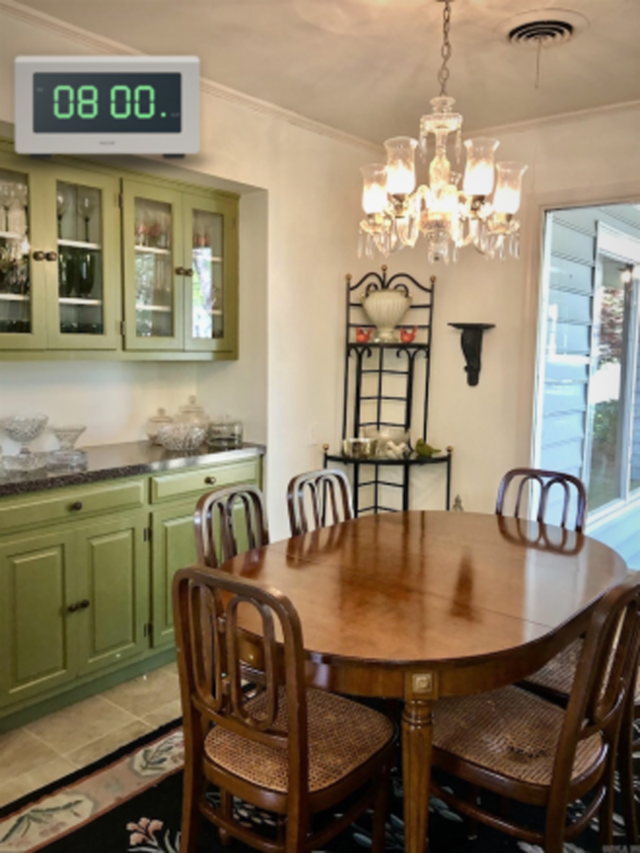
8:00
